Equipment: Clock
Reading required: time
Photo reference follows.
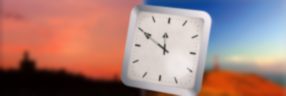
11:50
